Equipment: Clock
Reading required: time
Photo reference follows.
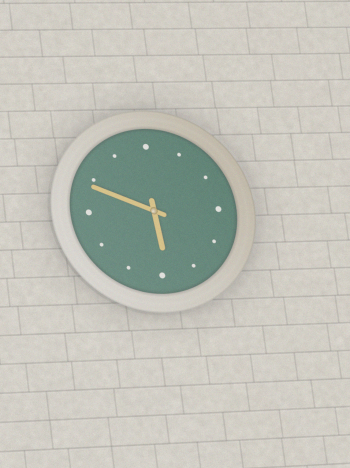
5:49
